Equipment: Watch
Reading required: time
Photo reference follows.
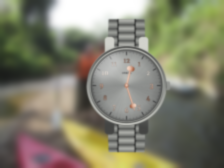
12:27
